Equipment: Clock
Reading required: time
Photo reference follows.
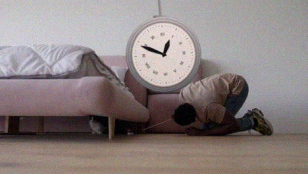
12:49
